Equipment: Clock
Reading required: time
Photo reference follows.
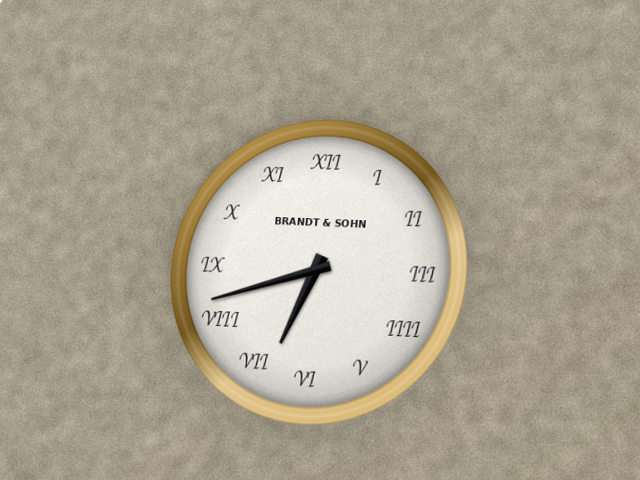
6:42
